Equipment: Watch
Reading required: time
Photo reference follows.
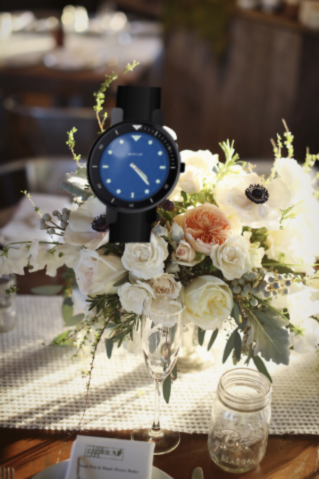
4:23
